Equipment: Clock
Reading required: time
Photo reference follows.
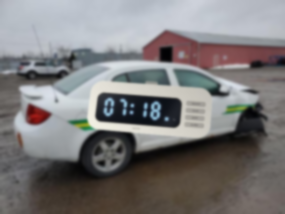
7:18
